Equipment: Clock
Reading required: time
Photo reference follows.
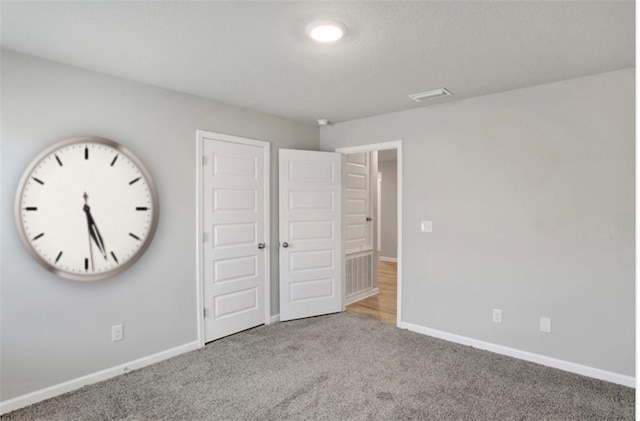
5:26:29
